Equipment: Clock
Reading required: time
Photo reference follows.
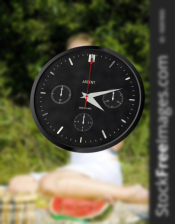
4:12
